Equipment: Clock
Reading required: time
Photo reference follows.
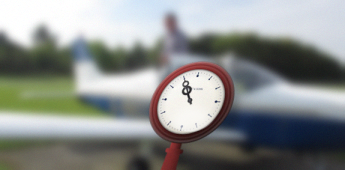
10:55
